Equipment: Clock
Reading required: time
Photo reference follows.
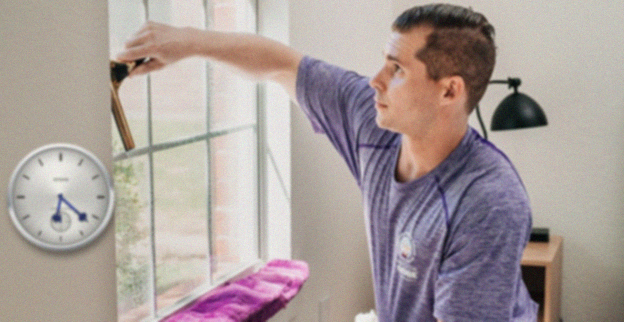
6:22
